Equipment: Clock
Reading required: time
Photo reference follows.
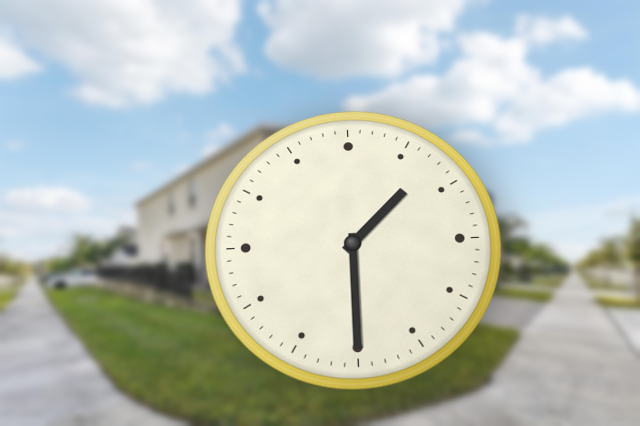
1:30
